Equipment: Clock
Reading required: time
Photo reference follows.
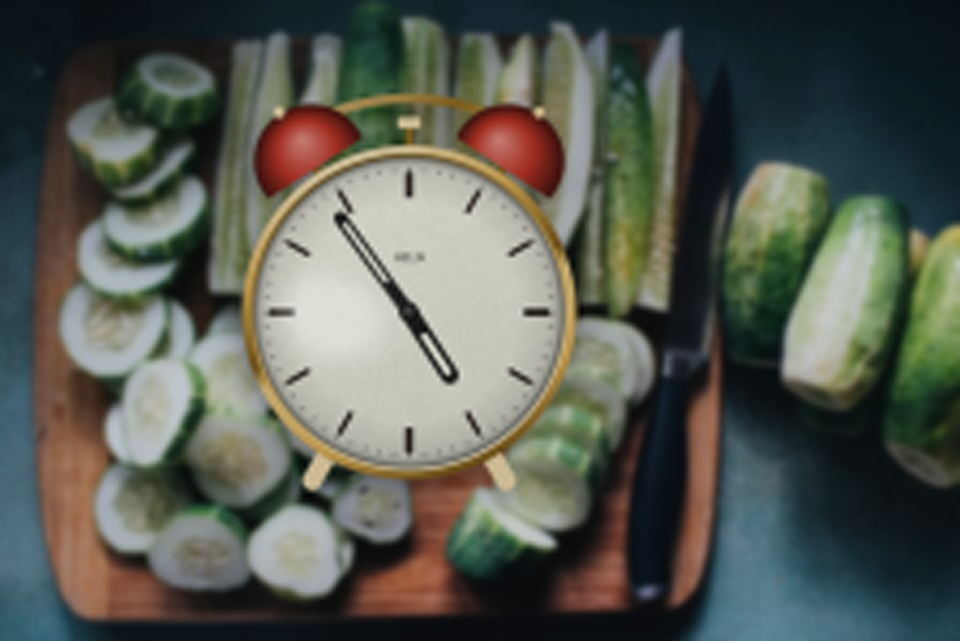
4:54
